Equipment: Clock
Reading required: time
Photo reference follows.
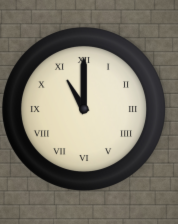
11:00
